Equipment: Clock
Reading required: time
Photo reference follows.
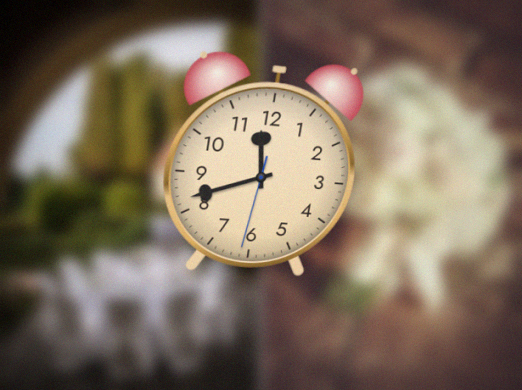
11:41:31
